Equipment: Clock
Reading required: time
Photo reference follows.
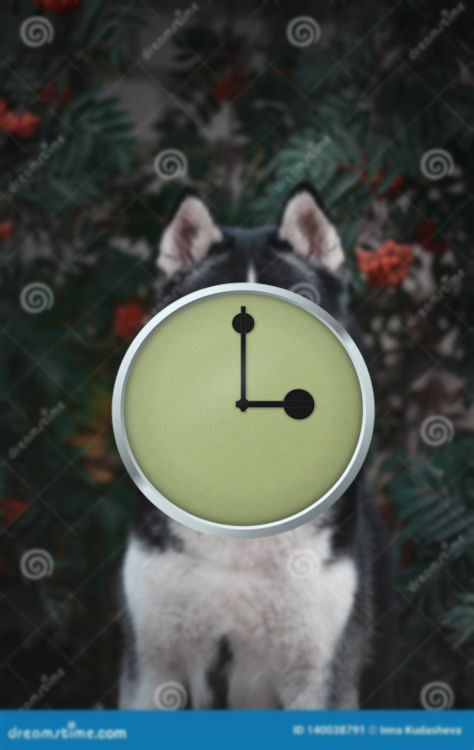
3:00
